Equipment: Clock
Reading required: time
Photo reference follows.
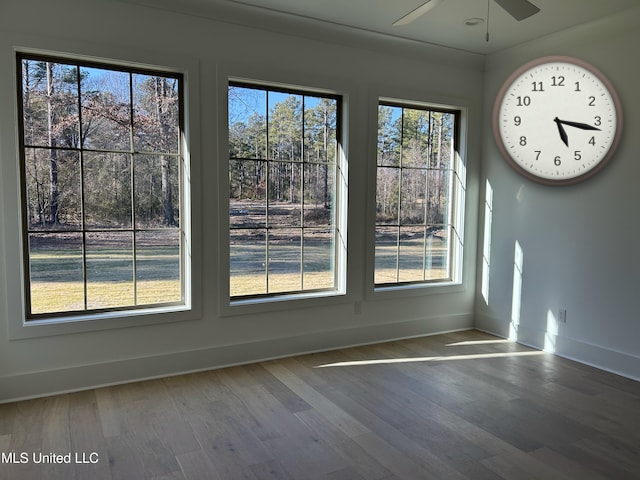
5:17
